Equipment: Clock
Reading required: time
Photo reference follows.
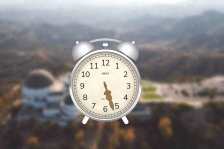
5:27
